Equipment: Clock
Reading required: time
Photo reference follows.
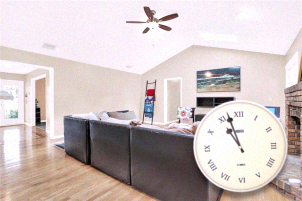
10:57
